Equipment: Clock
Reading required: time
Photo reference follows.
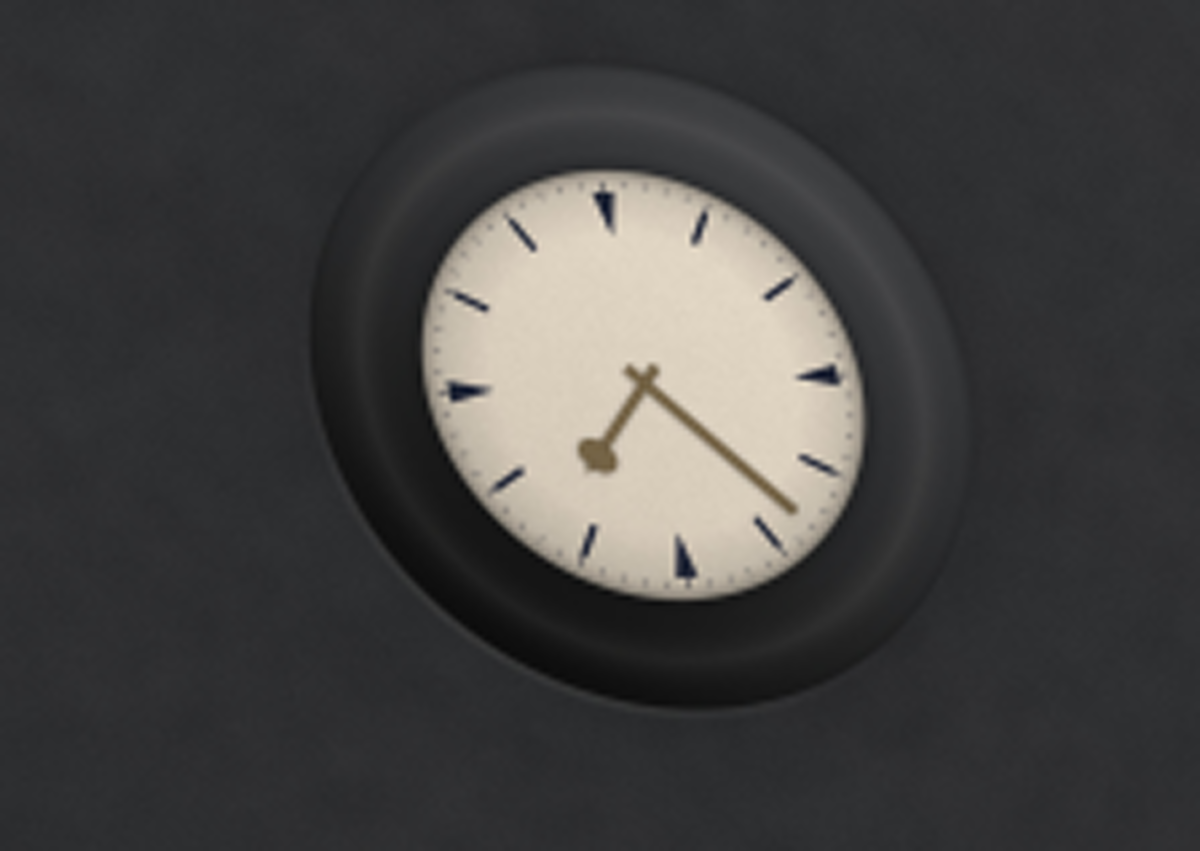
7:23
